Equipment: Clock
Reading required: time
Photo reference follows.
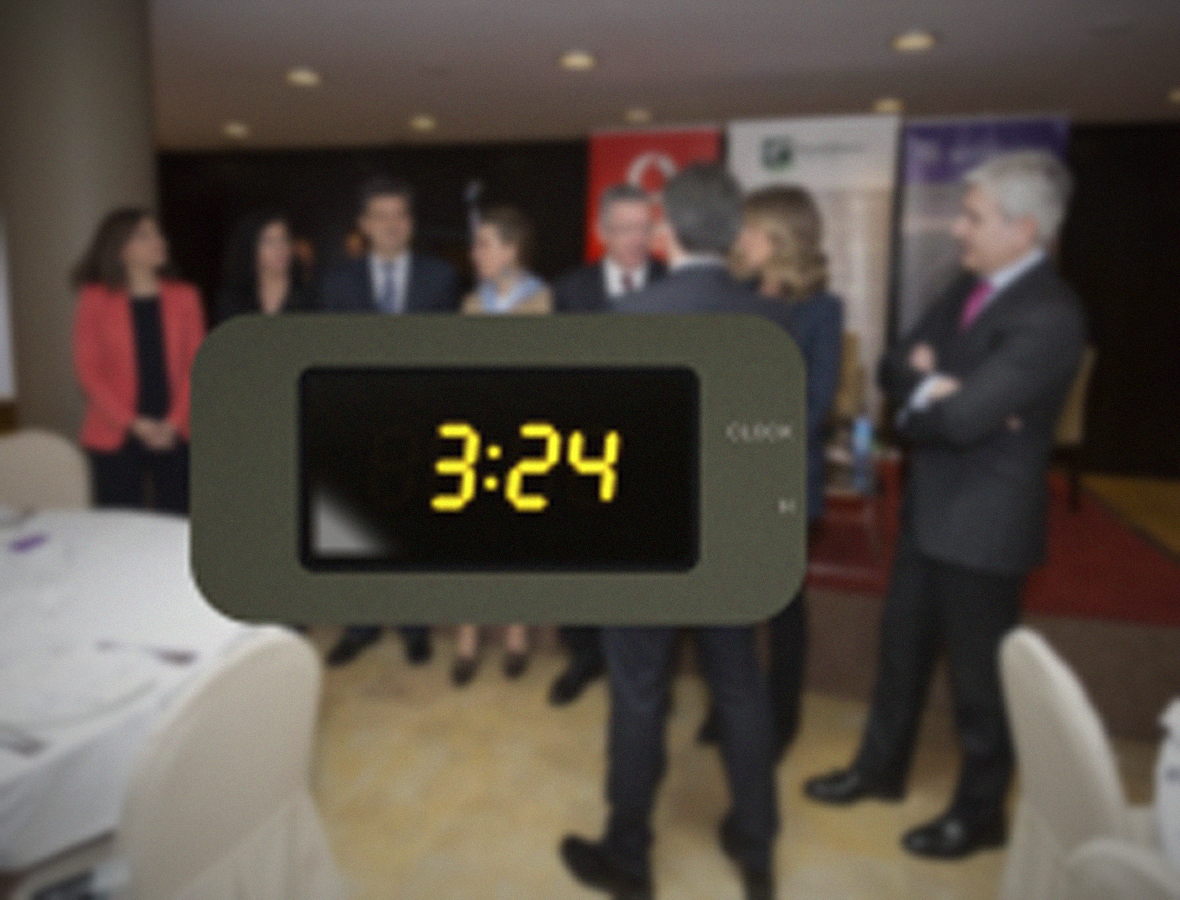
3:24
